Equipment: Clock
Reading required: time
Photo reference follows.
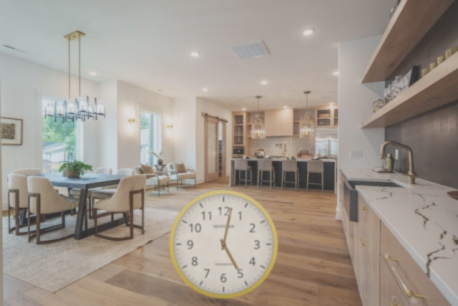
5:02
